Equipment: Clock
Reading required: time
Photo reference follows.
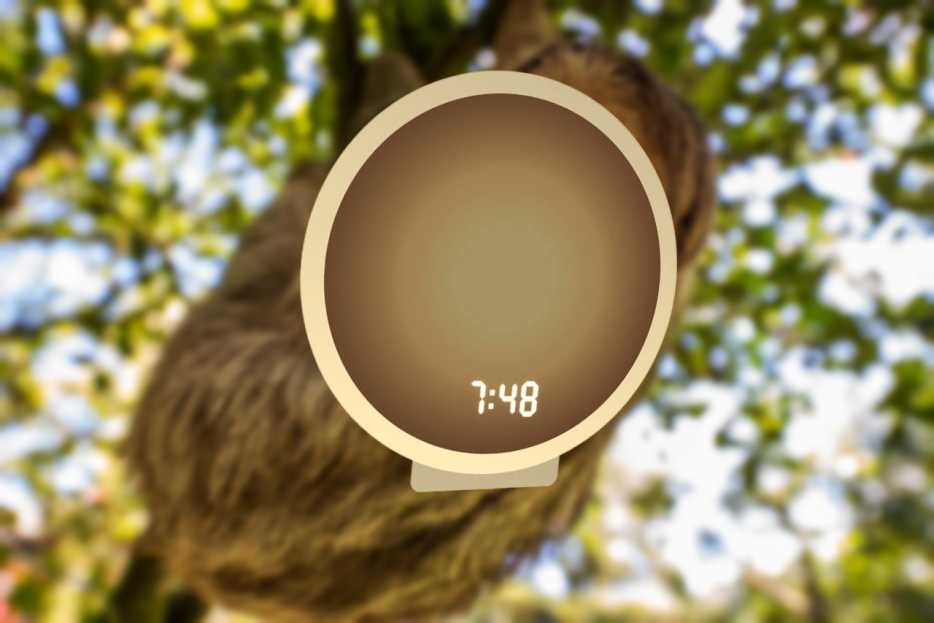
7:48
